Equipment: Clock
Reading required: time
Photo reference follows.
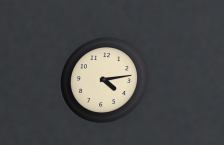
4:13
